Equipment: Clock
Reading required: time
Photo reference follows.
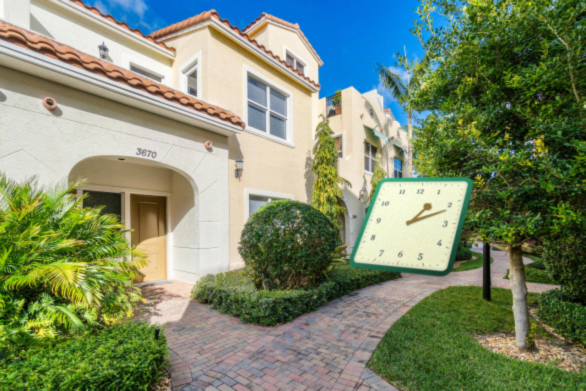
1:11
